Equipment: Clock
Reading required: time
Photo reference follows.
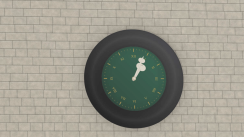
1:04
